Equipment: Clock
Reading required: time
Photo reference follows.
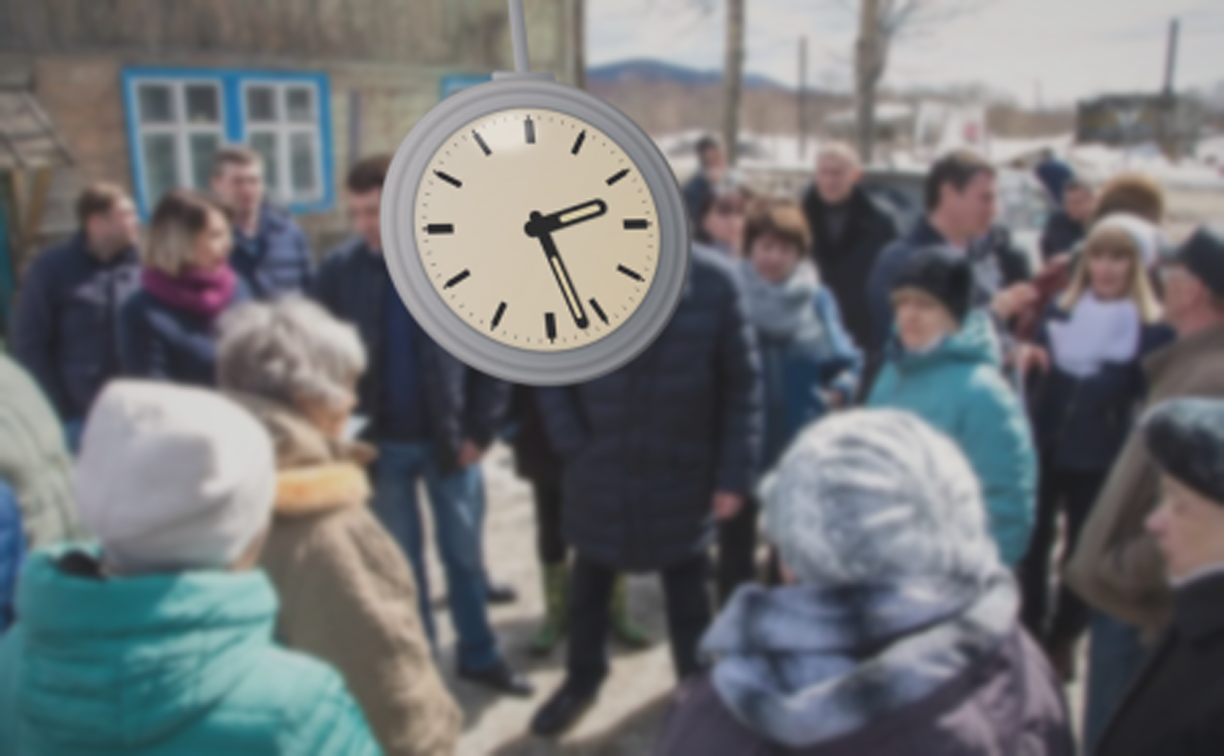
2:27
